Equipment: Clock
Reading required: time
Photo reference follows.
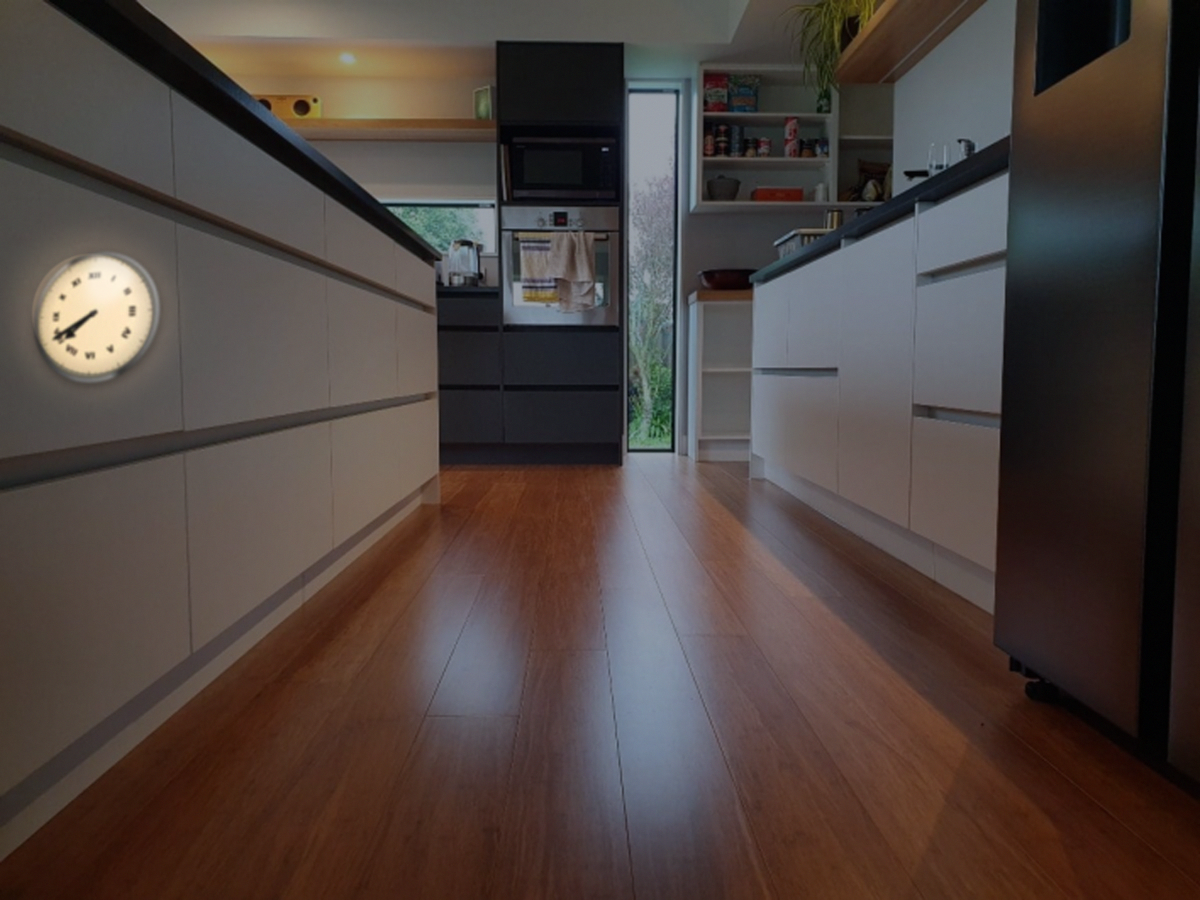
7:40
